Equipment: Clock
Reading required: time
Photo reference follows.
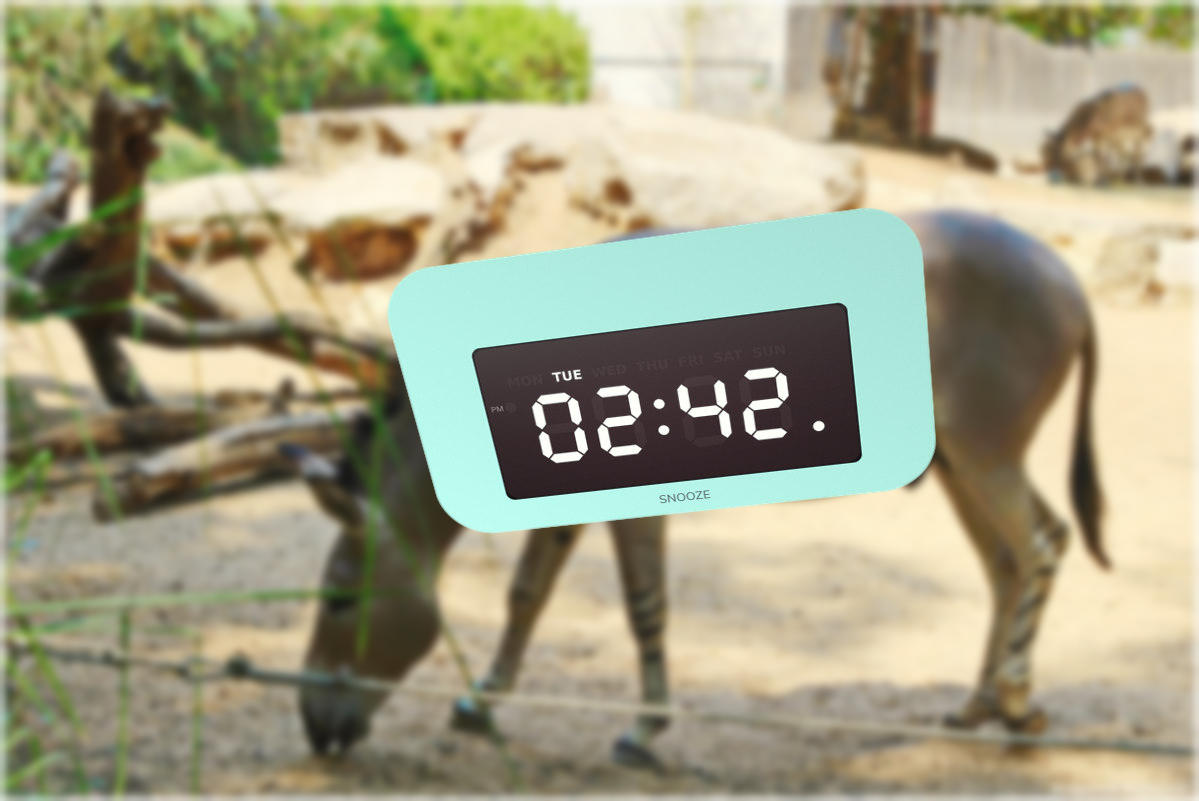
2:42
